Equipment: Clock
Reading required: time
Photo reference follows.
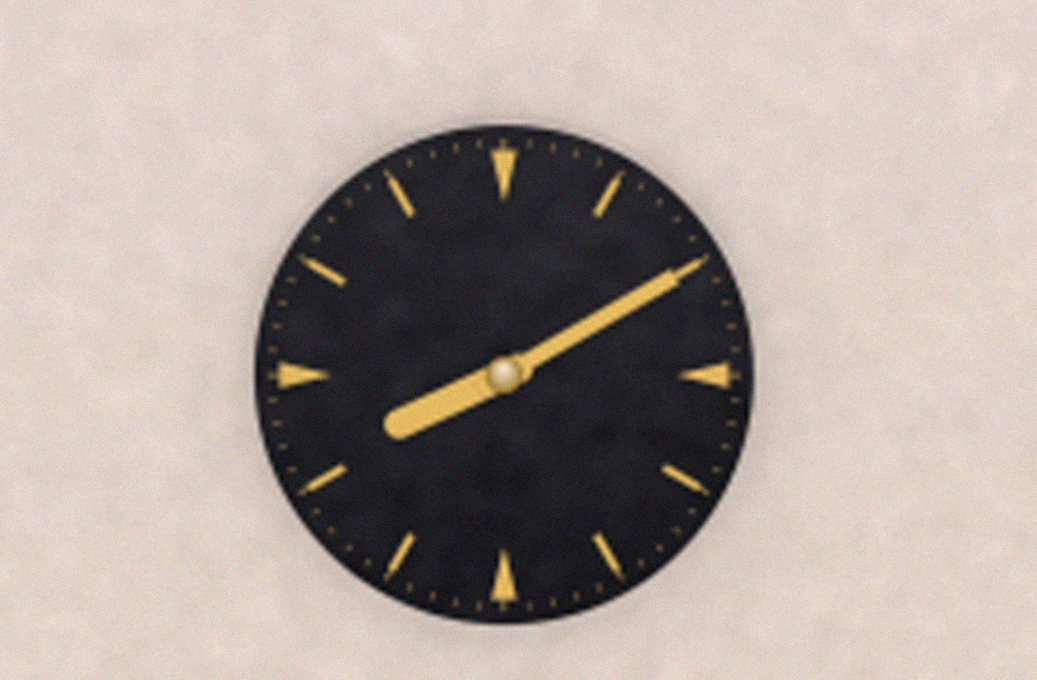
8:10
